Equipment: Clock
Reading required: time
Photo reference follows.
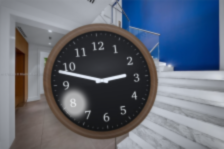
2:48
